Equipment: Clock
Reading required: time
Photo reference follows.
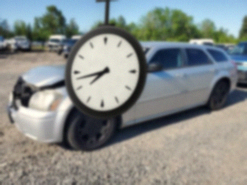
7:43
